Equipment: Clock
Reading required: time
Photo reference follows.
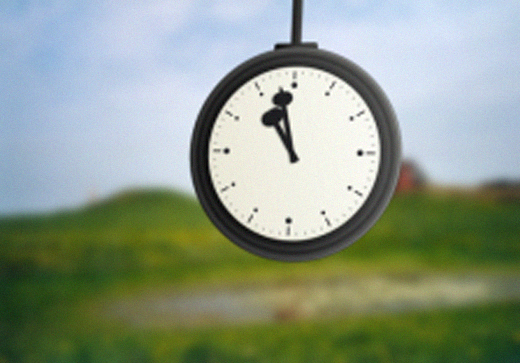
10:58
